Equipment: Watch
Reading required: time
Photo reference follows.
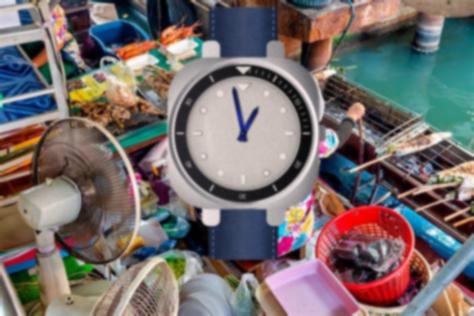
12:58
